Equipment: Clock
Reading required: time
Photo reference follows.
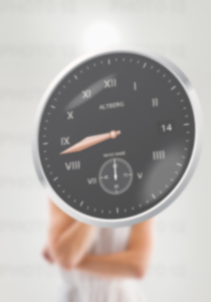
8:43
